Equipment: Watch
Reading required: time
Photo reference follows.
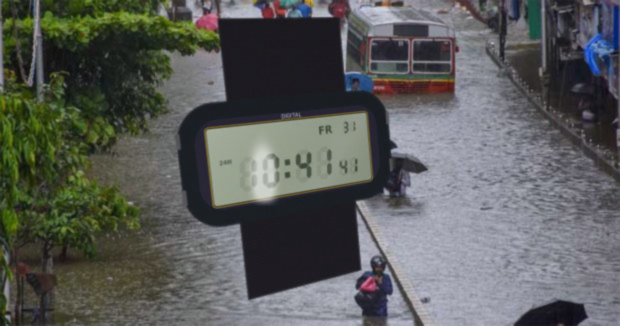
10:41:41
